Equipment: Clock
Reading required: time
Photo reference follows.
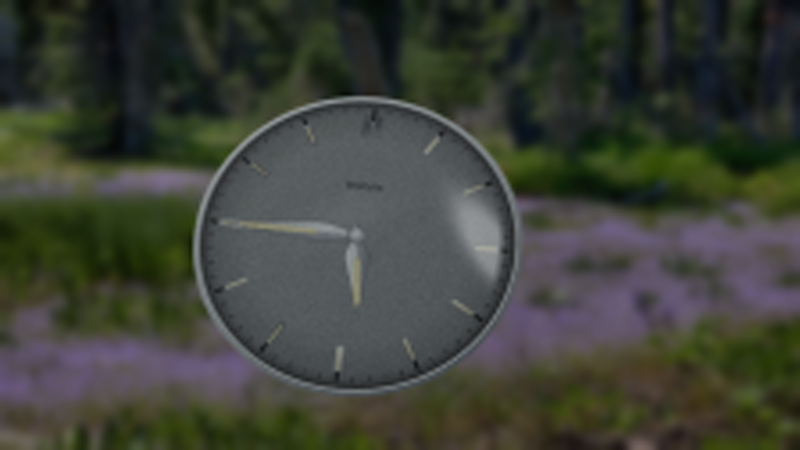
5:45
